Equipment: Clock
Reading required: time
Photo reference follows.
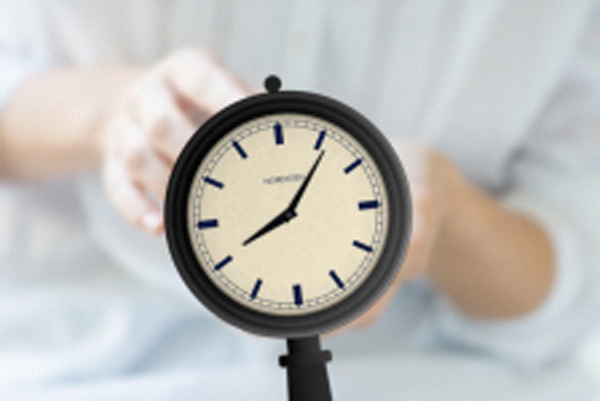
8:06
